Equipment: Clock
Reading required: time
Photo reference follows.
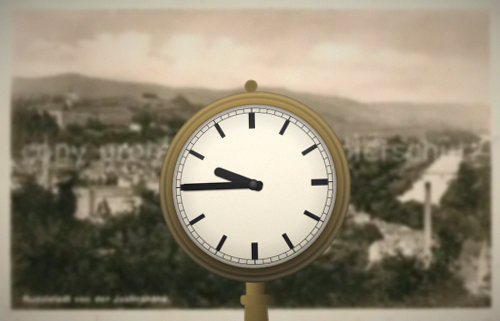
9:45
